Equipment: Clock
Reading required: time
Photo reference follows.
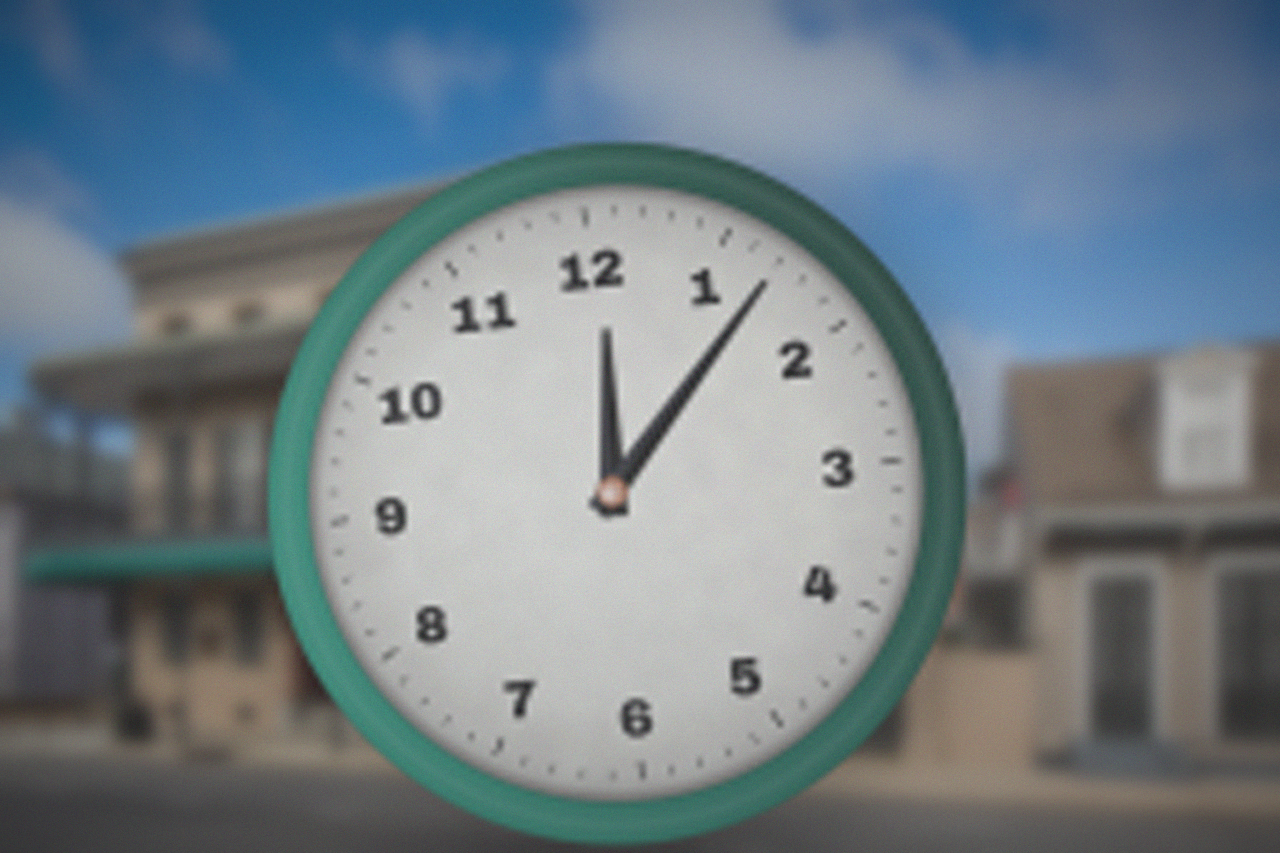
12:07
